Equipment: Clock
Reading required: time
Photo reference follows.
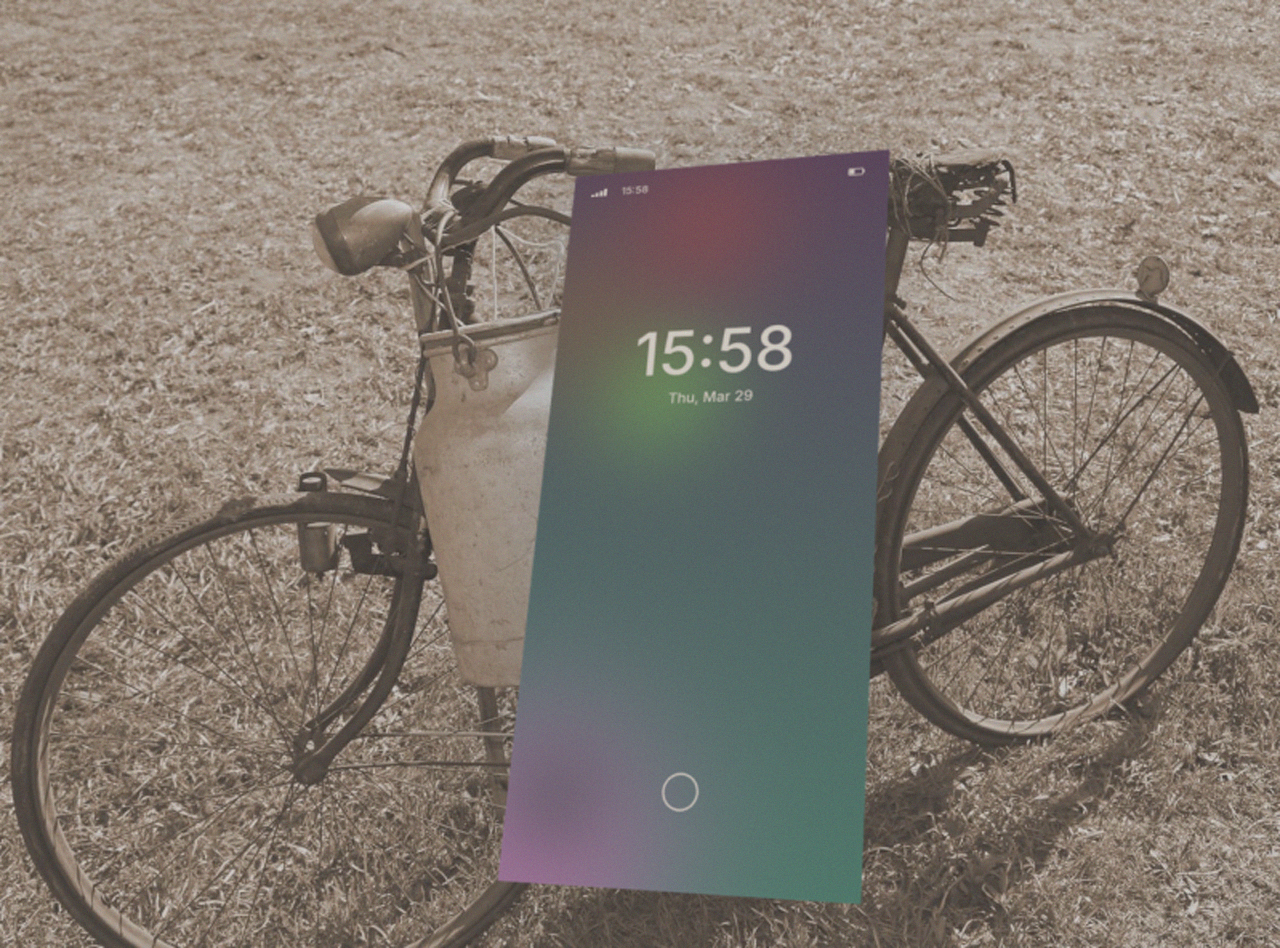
15:58
